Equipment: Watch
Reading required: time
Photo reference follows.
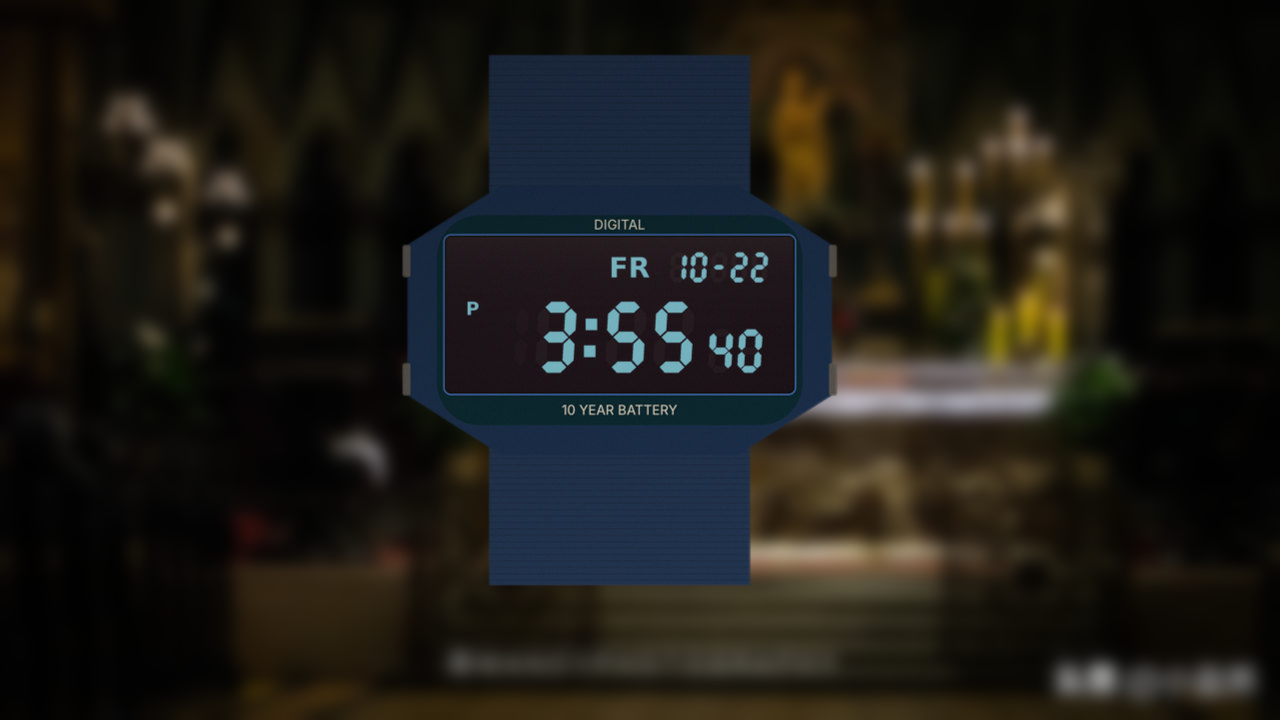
3:55:40
